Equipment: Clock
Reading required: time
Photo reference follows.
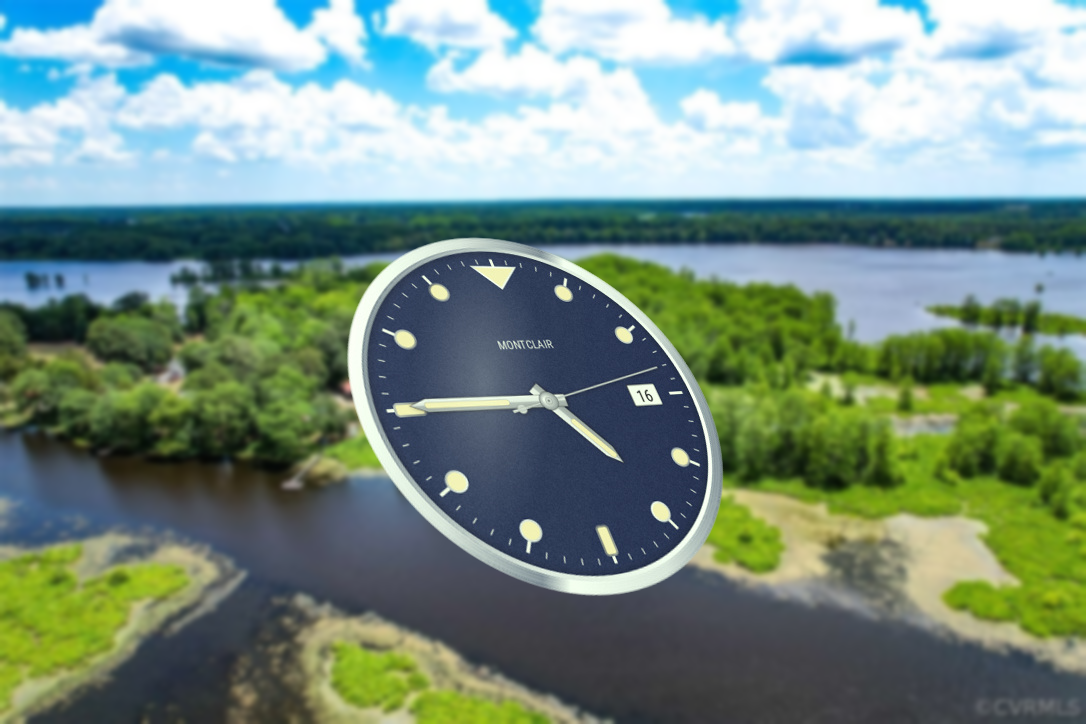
4:45:13
